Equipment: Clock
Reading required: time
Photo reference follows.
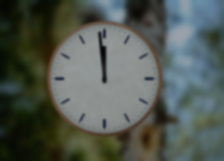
11:59
